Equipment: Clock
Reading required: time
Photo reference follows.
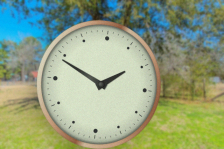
1:49
